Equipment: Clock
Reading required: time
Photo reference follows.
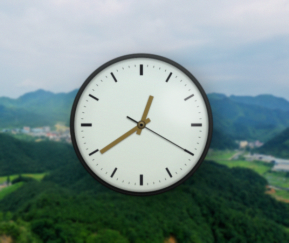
12:39:20
